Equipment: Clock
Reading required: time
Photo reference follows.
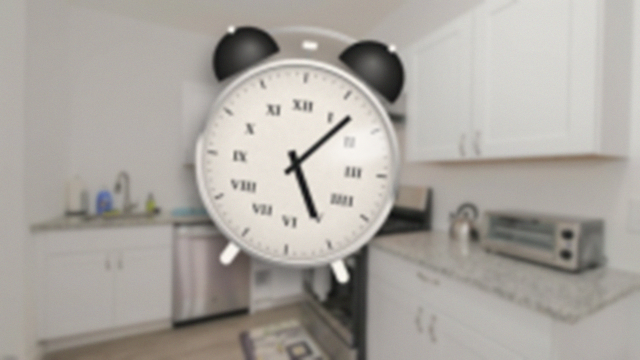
5:07
